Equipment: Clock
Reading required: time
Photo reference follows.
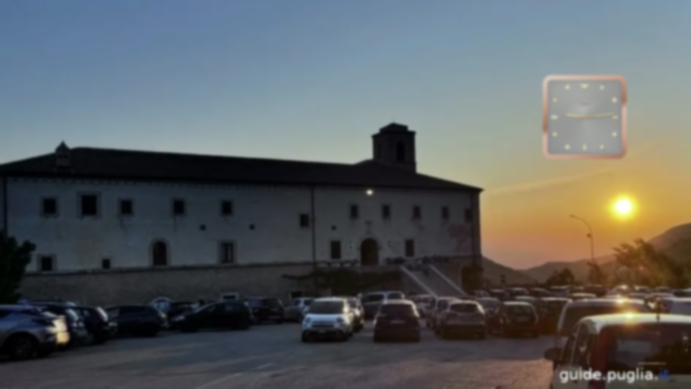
9:14
